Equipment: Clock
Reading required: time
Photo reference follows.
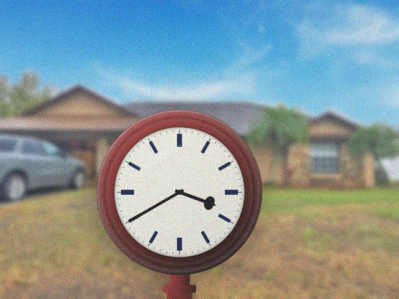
3:40
